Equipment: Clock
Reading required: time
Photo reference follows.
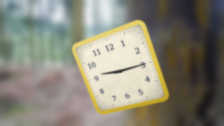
9:15
